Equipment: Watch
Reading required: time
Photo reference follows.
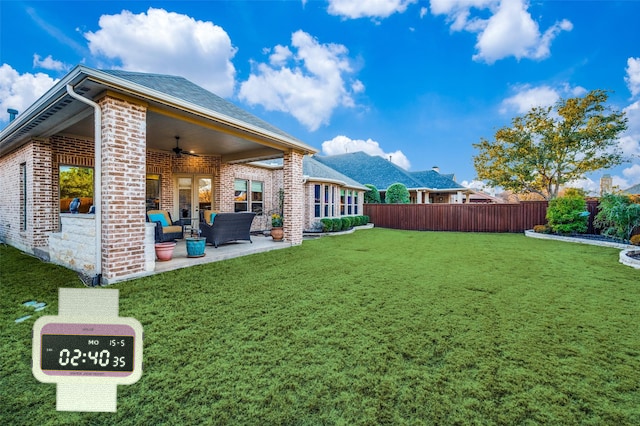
2:40:35
